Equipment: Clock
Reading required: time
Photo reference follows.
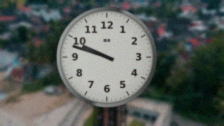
9:48
